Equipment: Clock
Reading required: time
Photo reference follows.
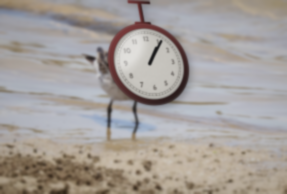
1:06
